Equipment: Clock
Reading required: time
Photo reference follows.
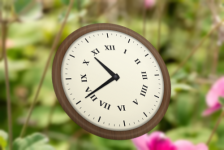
10:40
